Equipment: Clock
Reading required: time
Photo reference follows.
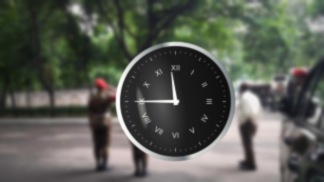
11:45
